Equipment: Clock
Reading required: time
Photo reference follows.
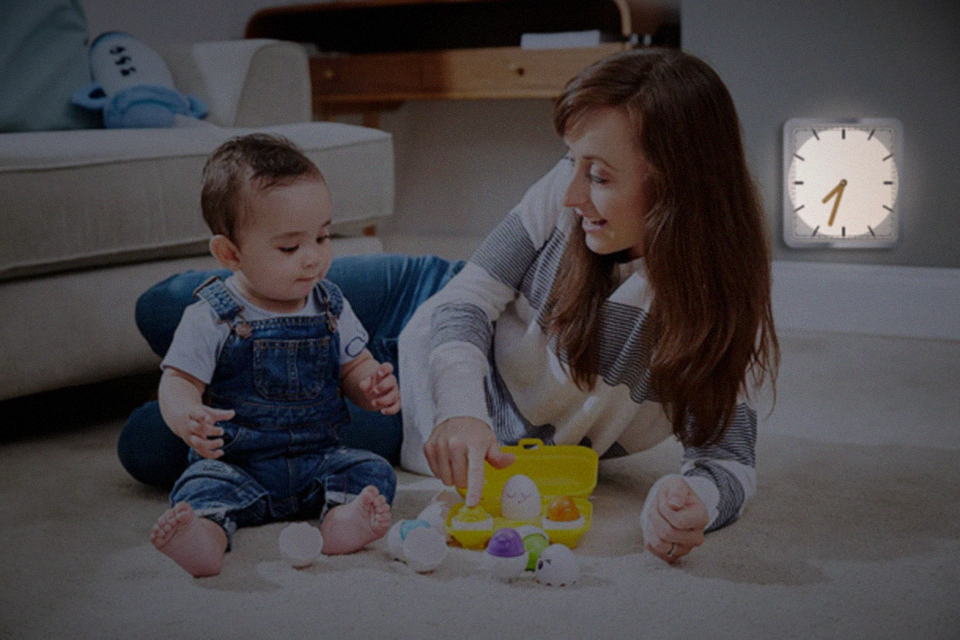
7:33
